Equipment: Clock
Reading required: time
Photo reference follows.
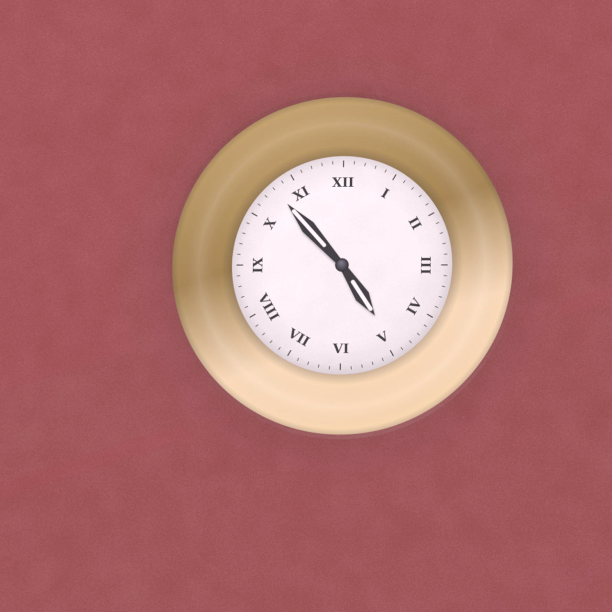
4:53
